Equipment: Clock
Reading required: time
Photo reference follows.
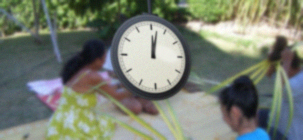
12:02
